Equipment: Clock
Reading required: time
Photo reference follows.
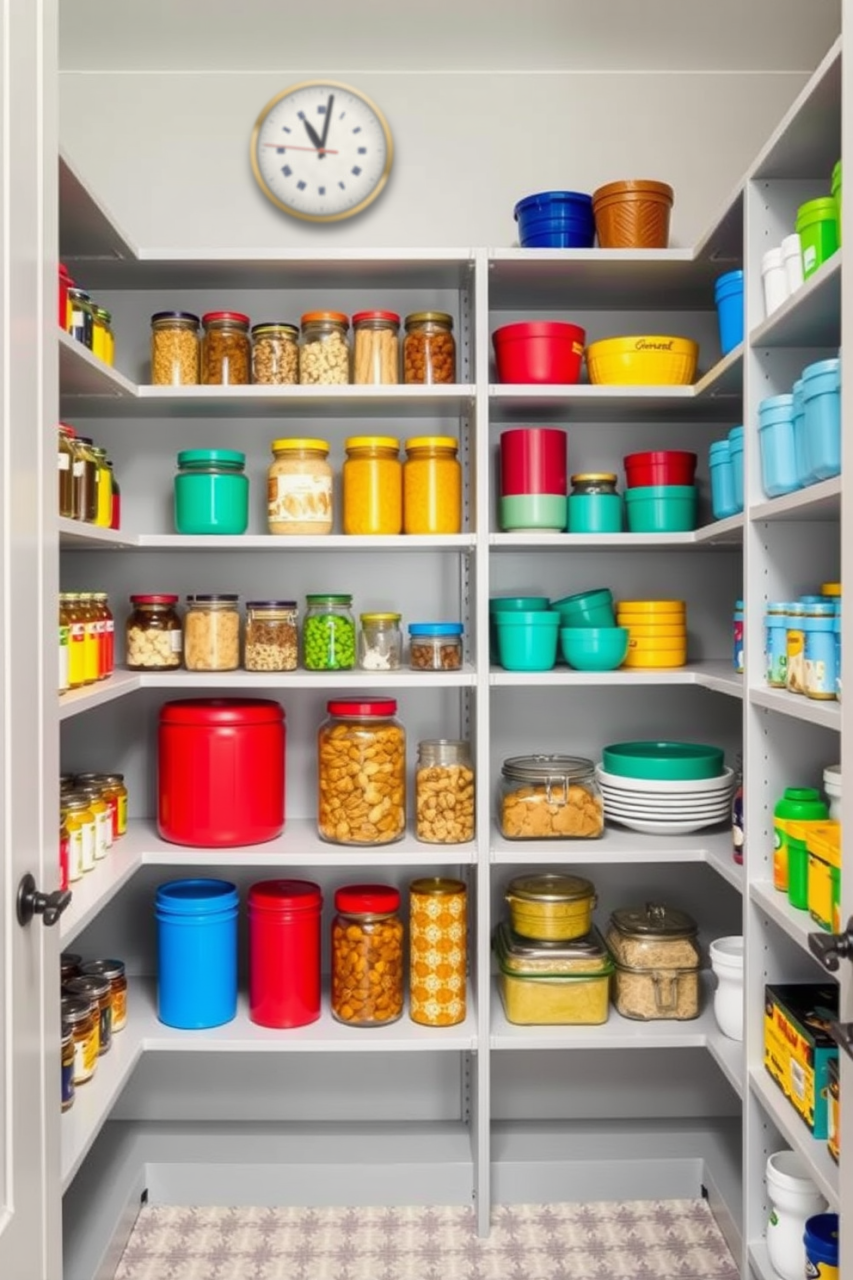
11:01:46
